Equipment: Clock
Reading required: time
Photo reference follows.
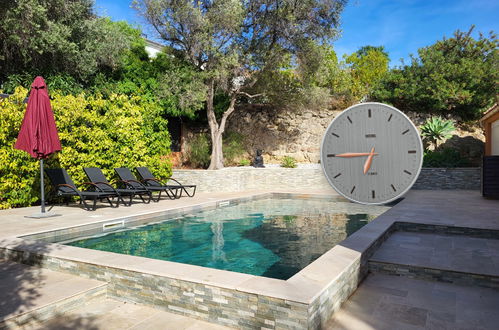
6:45
